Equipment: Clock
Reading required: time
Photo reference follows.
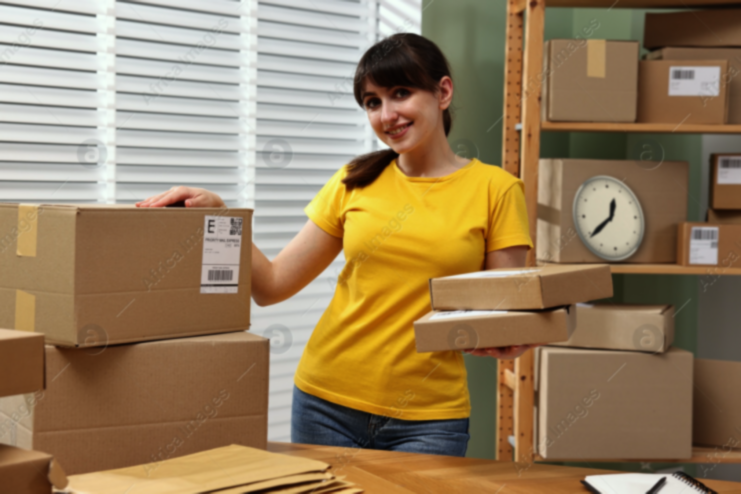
12:39
